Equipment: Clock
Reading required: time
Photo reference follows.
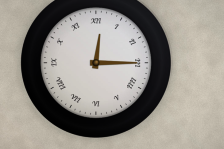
12:15
